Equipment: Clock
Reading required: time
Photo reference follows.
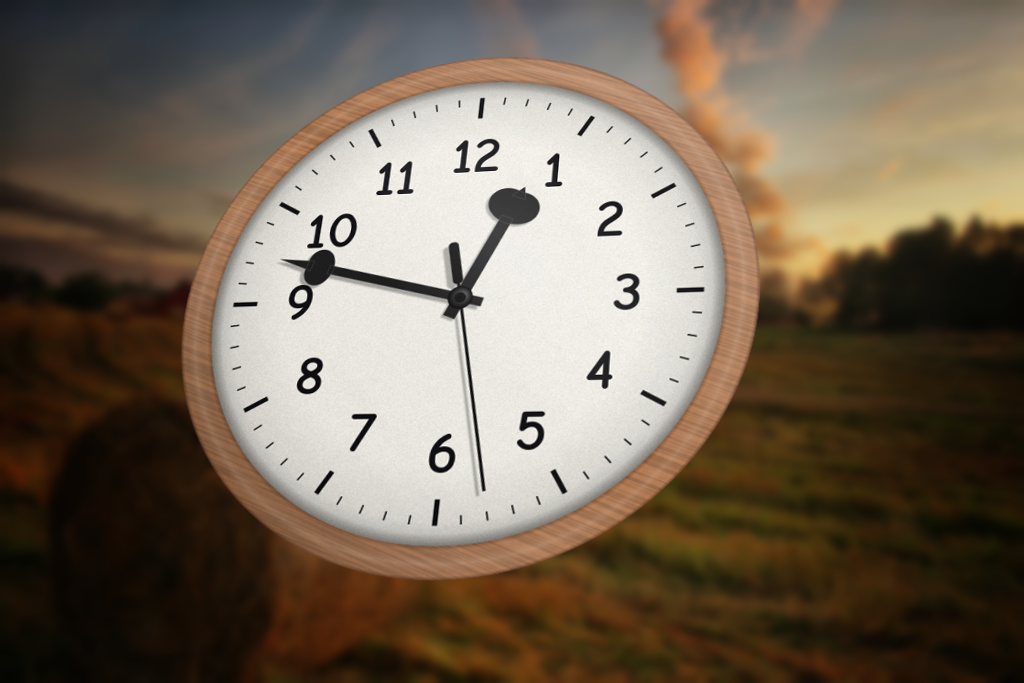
12:47:28
